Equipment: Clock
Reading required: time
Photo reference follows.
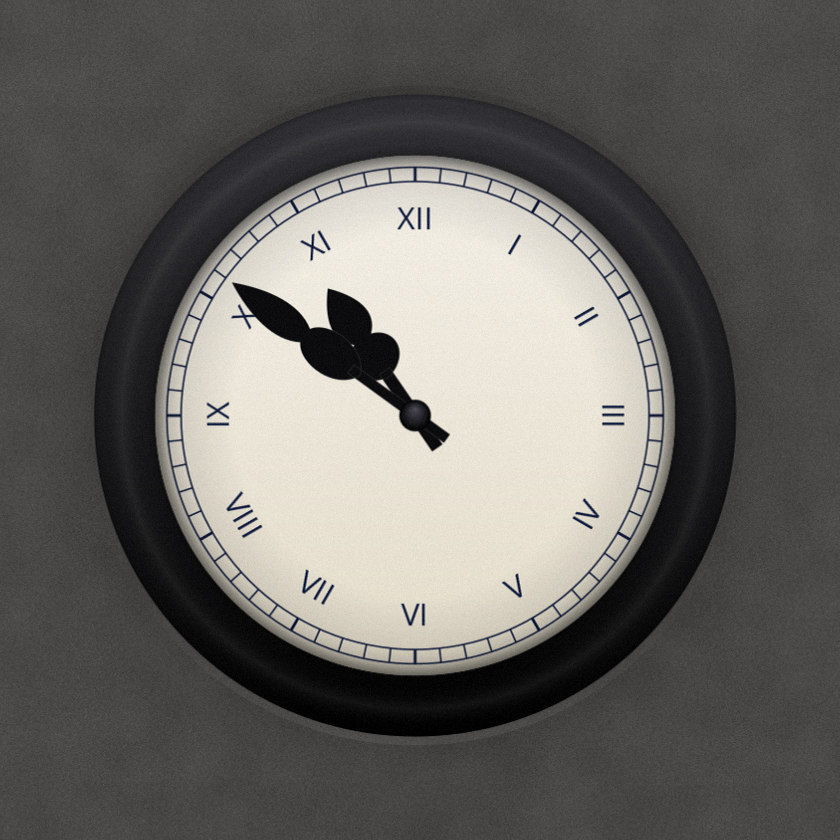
10:51
